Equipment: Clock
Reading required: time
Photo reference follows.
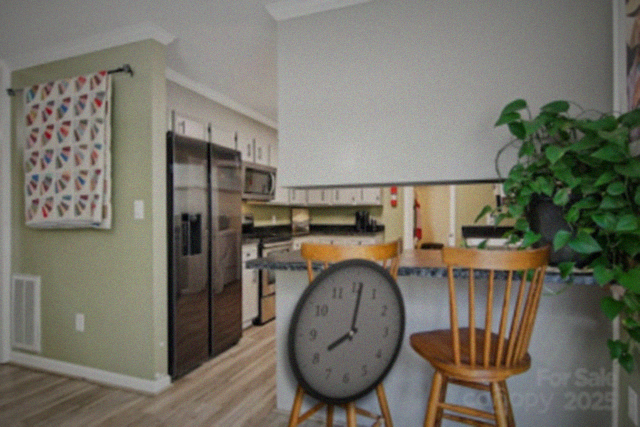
8:01
